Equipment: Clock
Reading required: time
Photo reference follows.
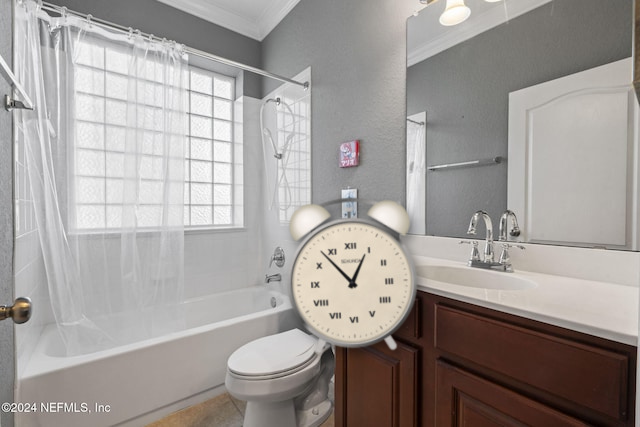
12:53
